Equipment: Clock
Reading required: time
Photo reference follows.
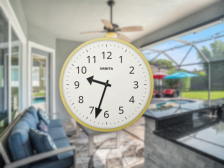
9:33
